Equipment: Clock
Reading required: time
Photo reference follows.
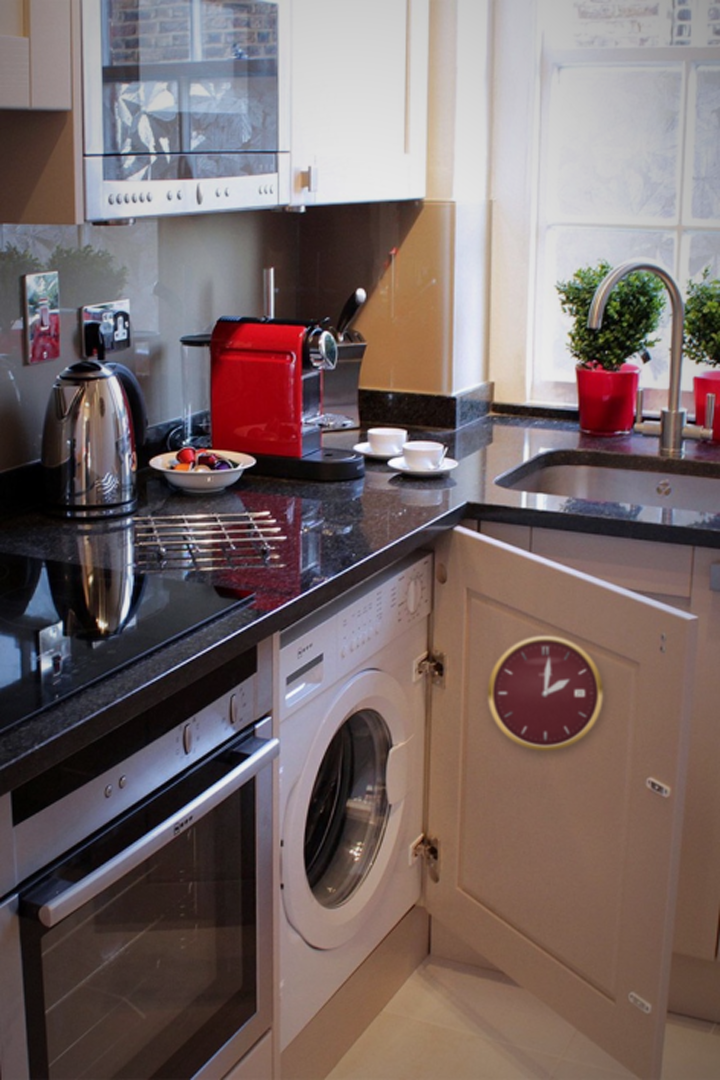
2:01
